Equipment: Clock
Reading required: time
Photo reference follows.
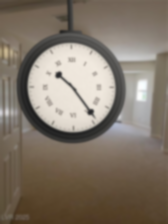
10:24
